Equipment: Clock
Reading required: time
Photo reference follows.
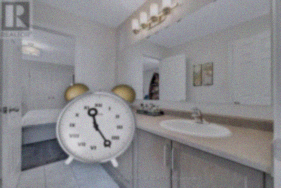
11:24
